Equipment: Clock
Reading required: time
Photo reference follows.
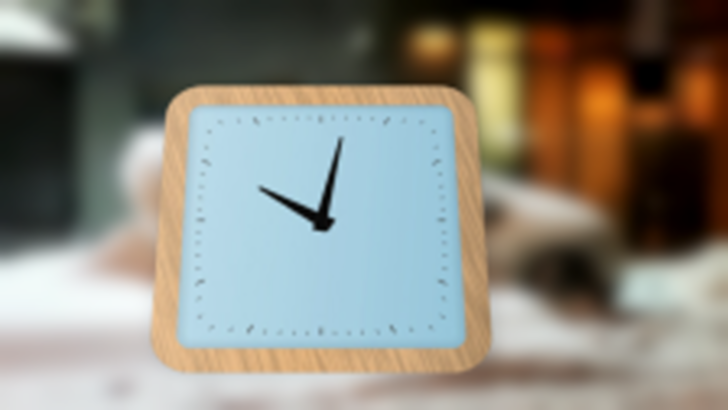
10:02
